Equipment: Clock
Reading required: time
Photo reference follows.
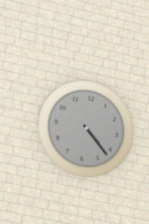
4:22
